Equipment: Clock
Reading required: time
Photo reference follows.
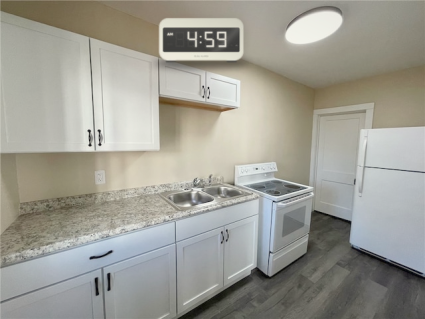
4:59
